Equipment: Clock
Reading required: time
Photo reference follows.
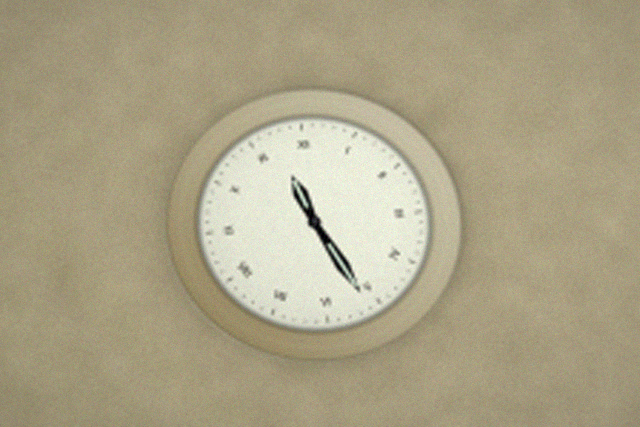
11:26
